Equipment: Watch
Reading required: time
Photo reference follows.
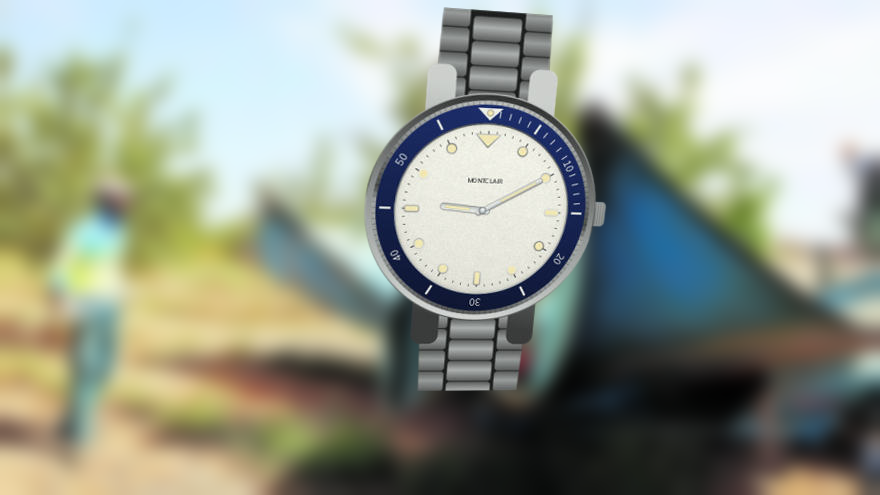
9:10
